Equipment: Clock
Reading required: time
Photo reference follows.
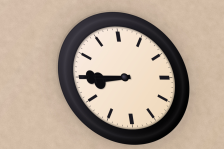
8:45
